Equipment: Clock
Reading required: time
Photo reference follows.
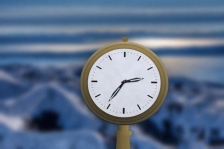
2:36
